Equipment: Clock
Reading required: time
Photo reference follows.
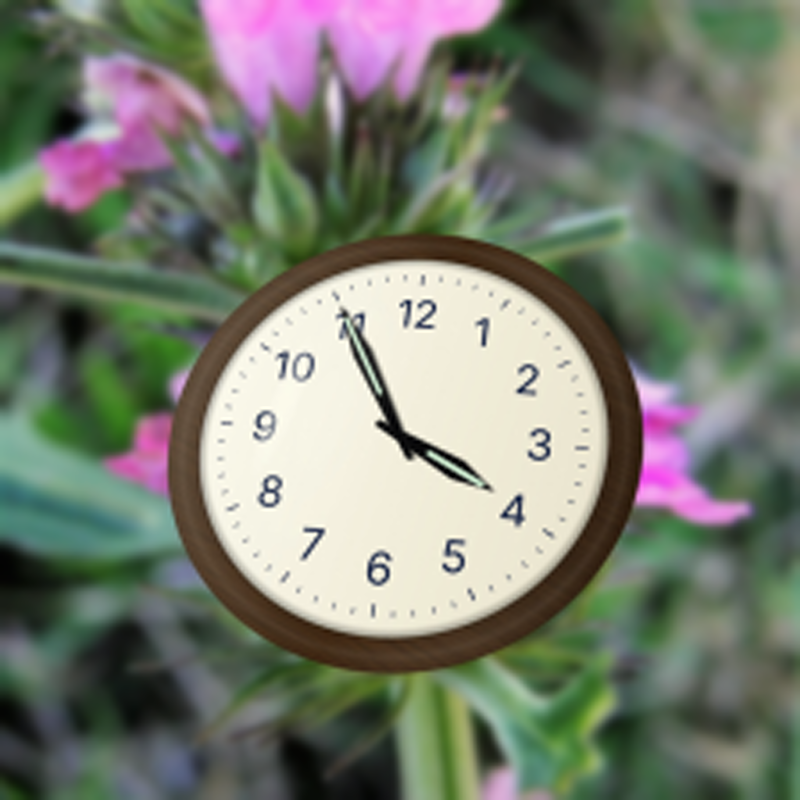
3:55
